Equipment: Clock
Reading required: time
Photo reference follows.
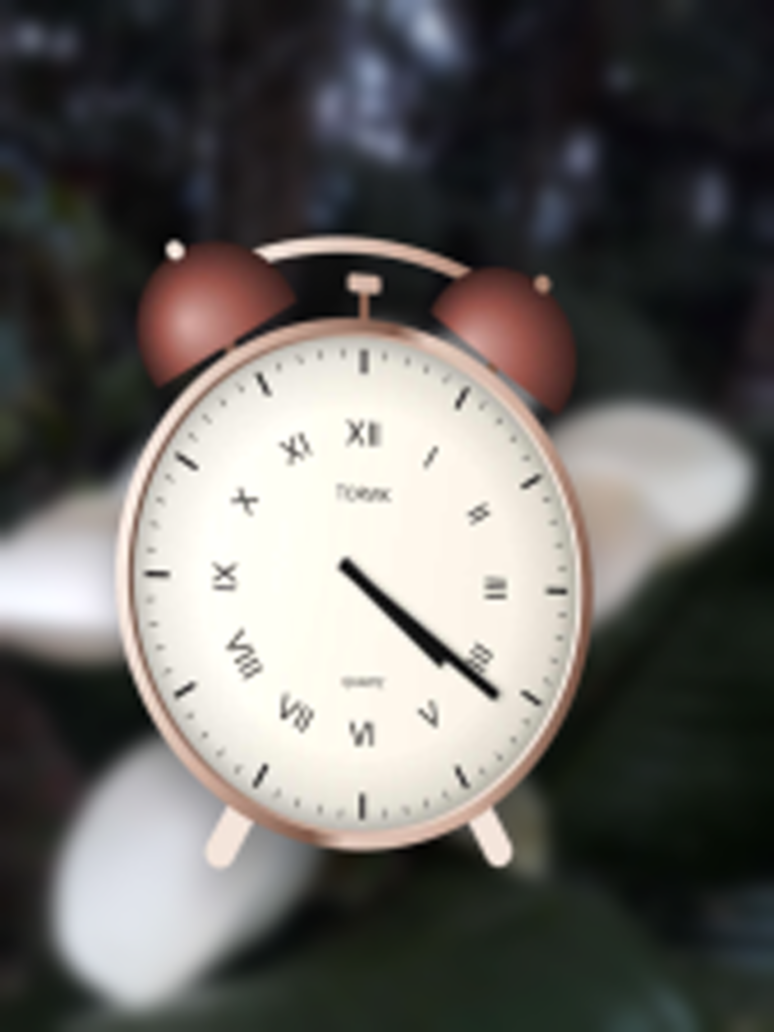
4:21
